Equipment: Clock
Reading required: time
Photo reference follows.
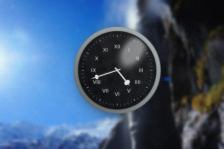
4:42
